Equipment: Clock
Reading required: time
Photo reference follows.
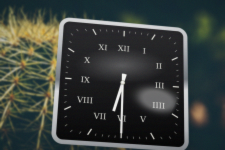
6:30
